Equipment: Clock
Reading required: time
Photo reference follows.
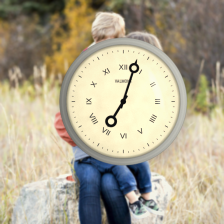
7:03
